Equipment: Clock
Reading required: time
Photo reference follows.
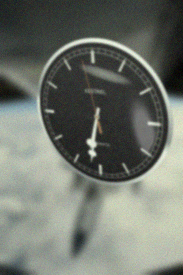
6:31:58
